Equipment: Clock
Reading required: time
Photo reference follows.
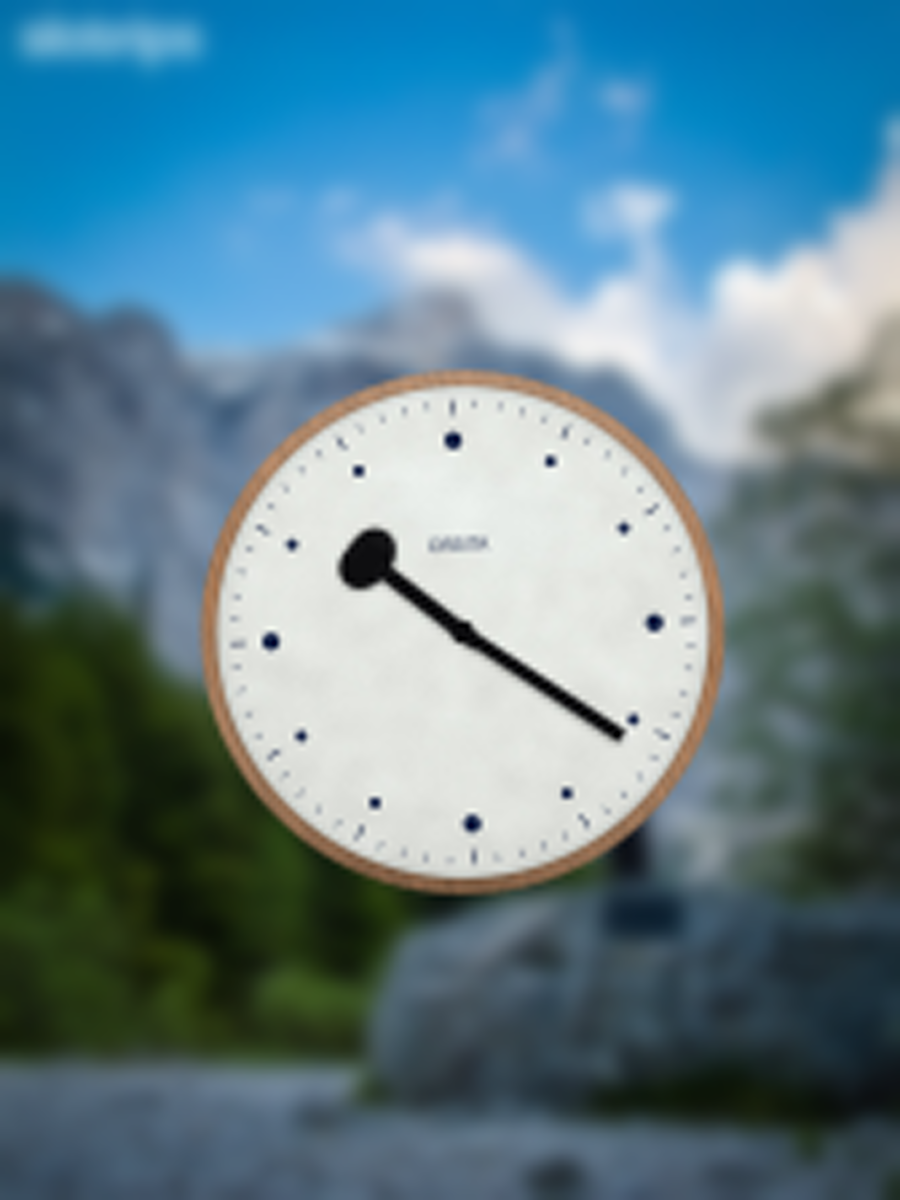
10:21
